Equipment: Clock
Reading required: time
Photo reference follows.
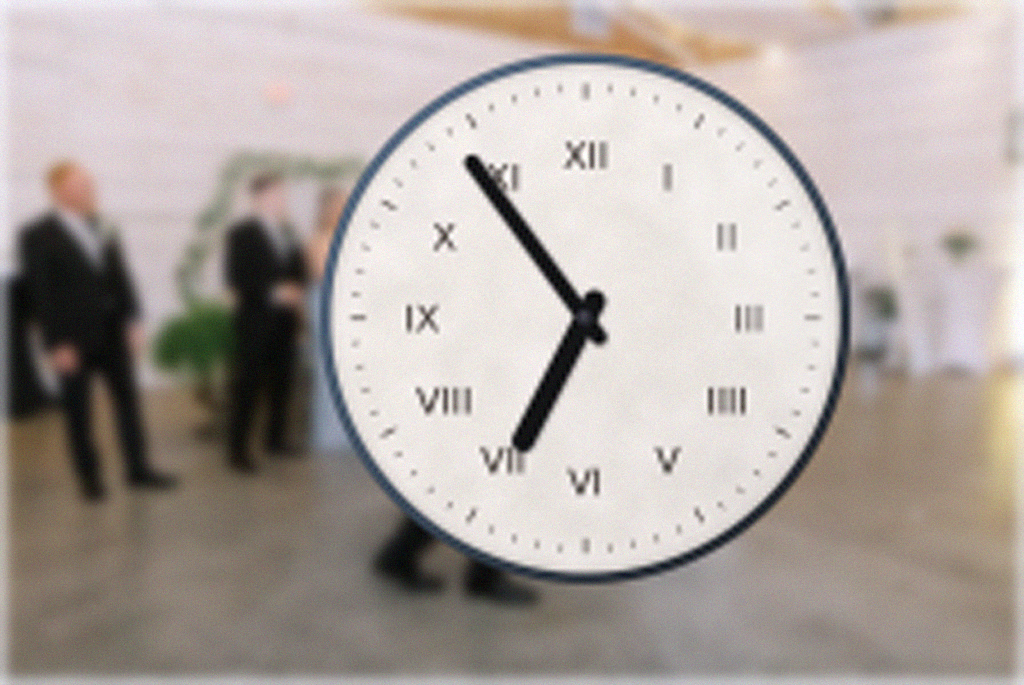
6:54
